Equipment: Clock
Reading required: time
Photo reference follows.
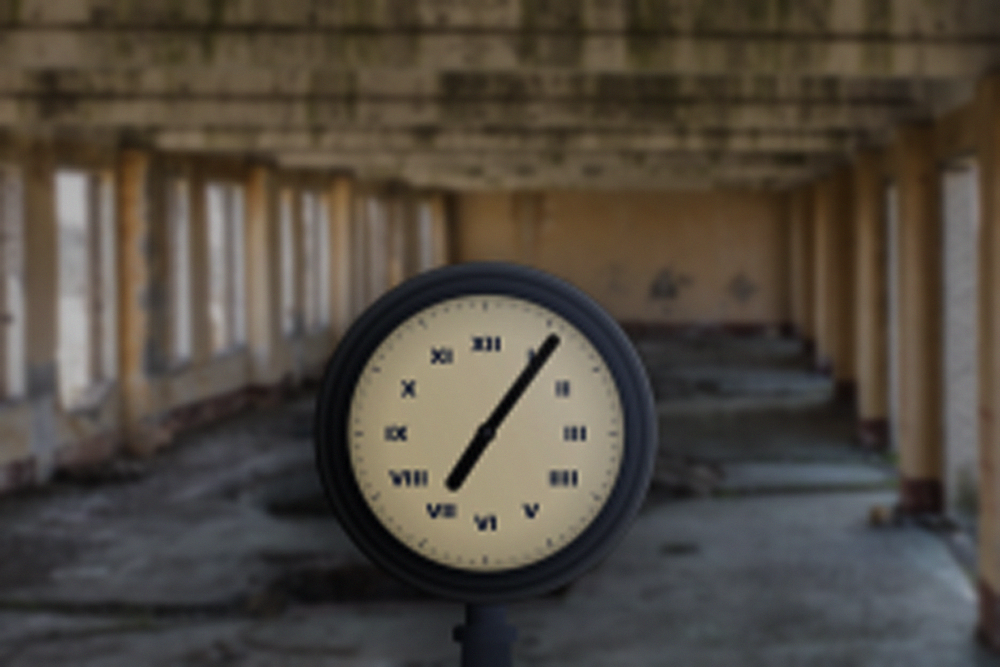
7:06
